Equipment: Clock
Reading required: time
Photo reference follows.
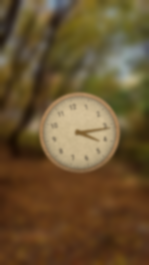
4:16
